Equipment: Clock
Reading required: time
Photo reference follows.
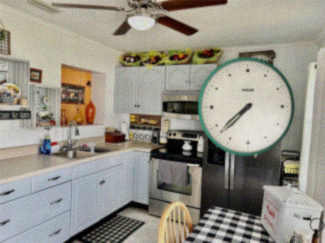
7:38
